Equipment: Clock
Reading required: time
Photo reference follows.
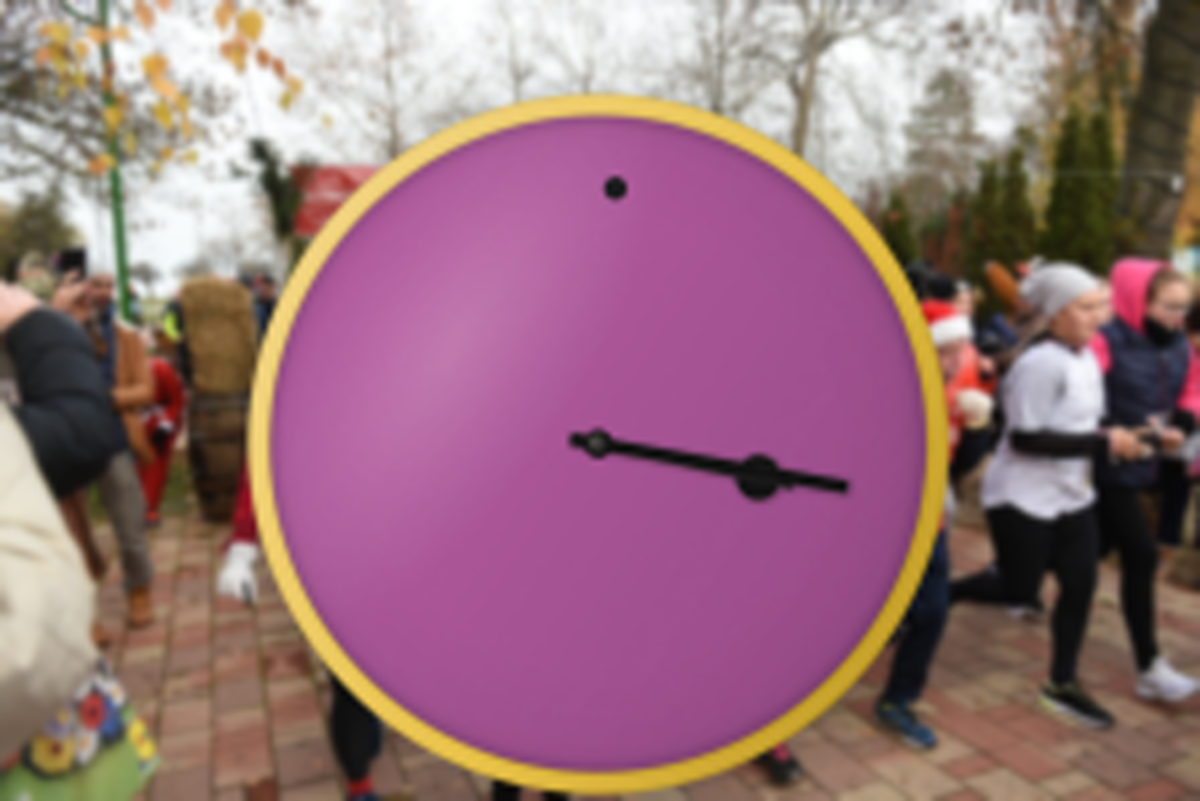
3:16
